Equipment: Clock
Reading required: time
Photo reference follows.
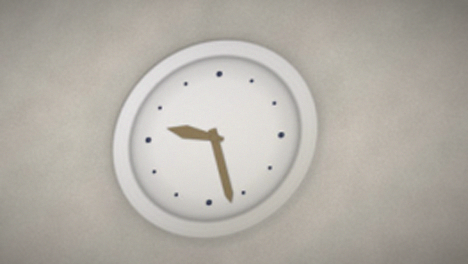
9:27
